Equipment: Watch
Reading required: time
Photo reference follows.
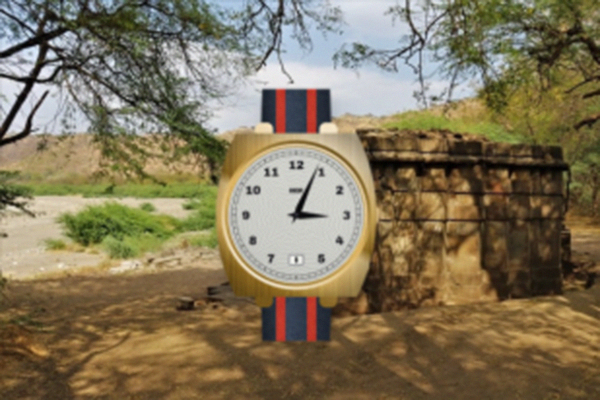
3:04
